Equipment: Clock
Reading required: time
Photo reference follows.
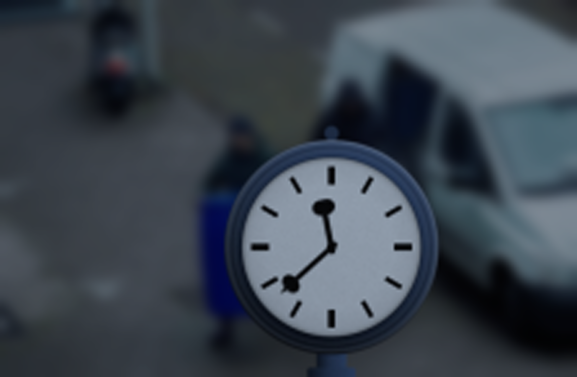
11:38
